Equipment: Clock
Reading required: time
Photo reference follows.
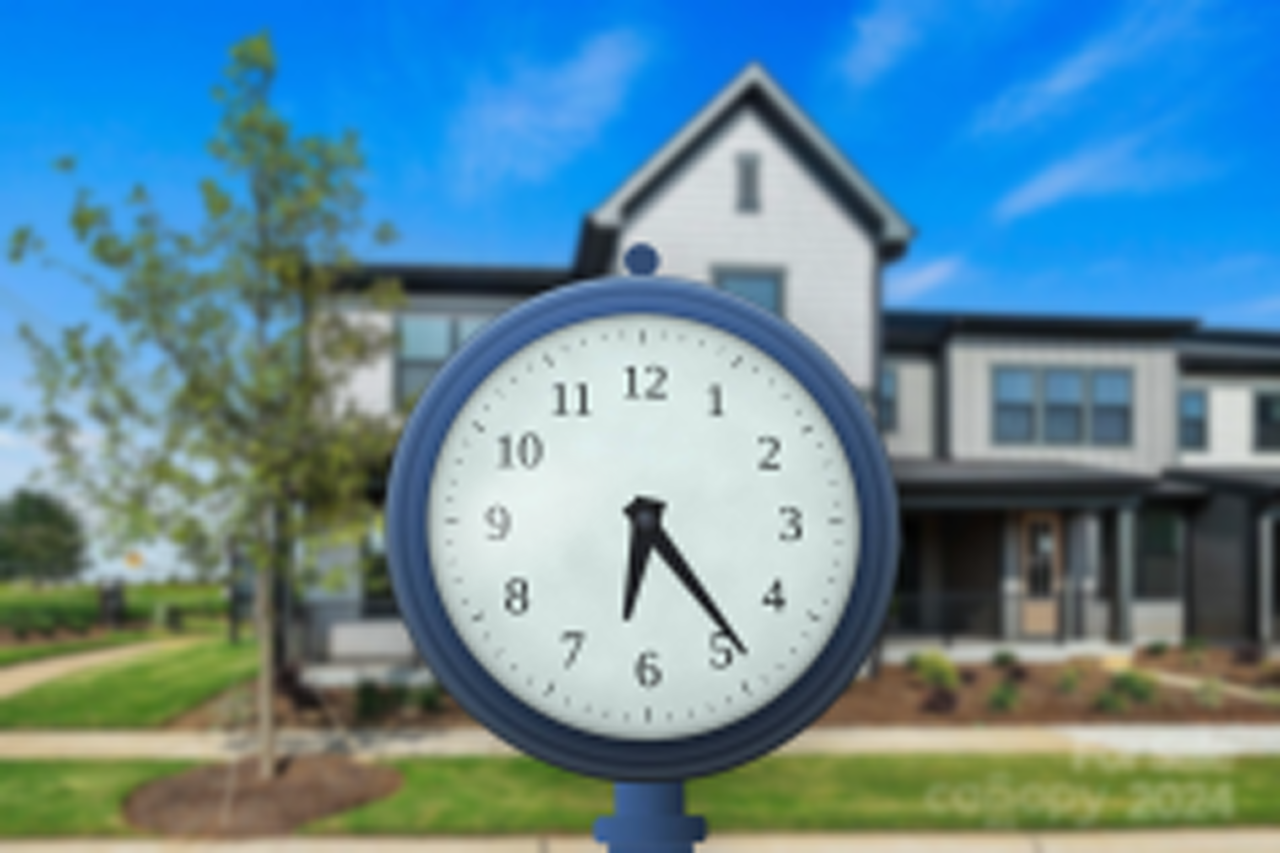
6:24
